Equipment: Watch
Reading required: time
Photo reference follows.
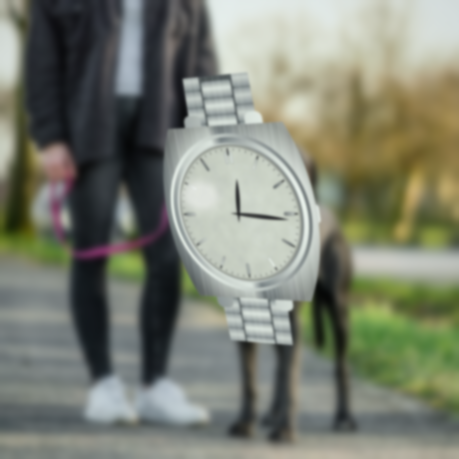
12:16
